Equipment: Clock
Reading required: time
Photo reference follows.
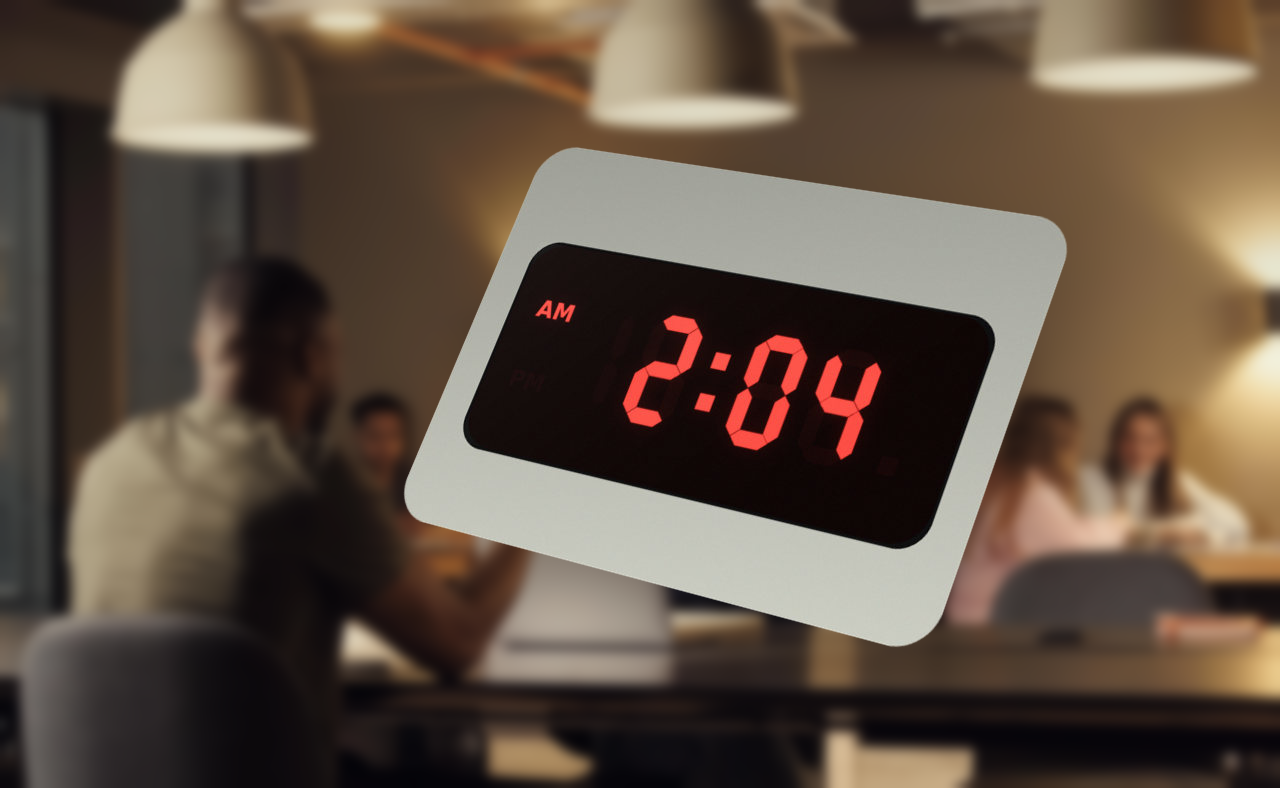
2:04
